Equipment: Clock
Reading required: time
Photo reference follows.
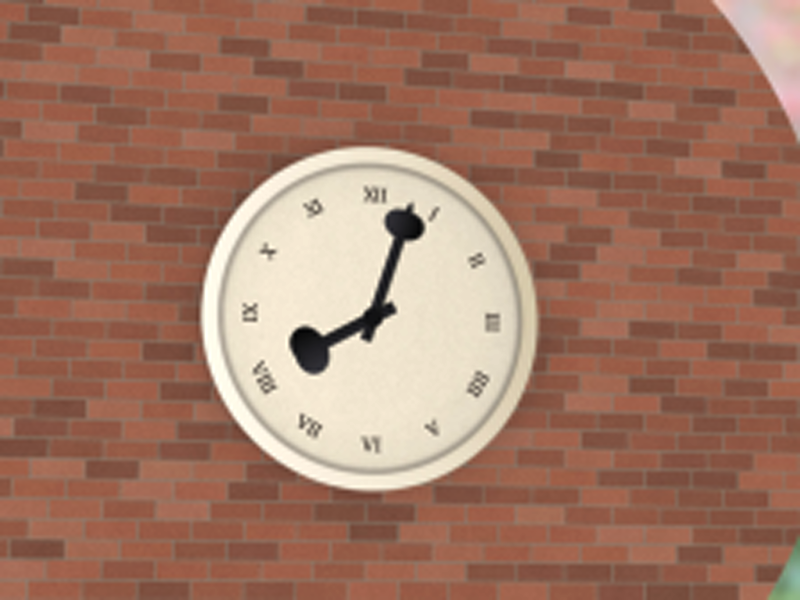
8:03
